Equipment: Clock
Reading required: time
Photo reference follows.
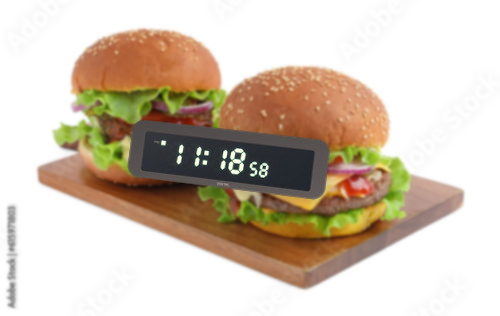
11:18:58
